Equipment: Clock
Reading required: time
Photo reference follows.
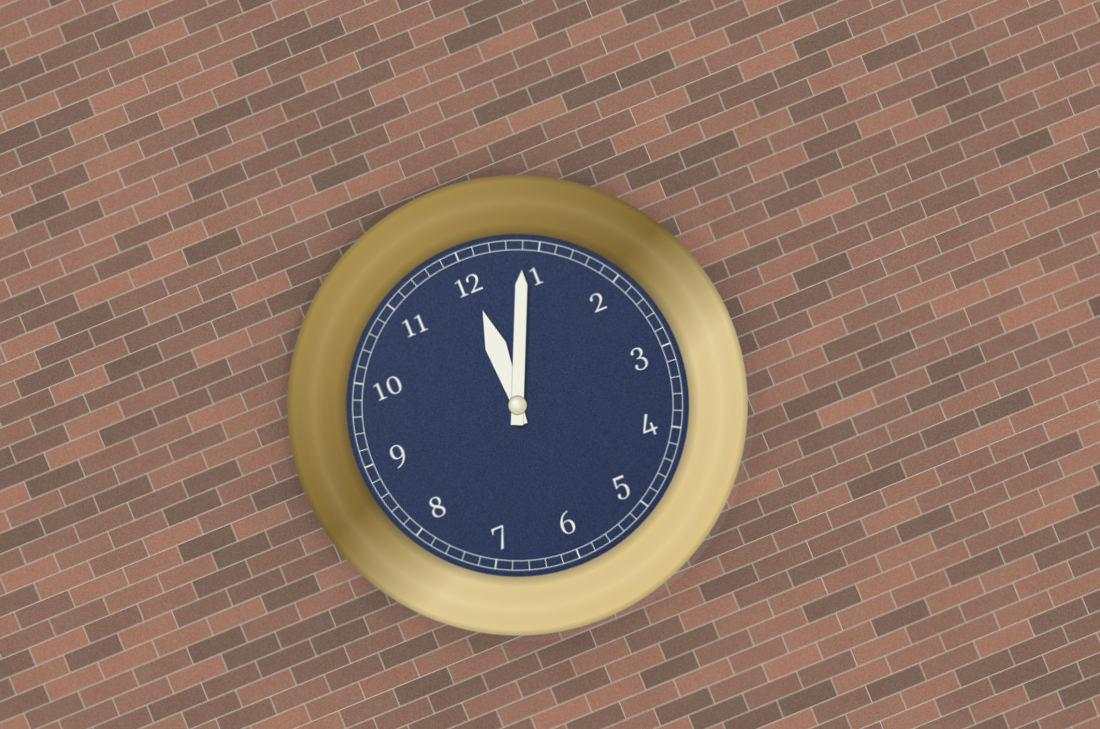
12:04
